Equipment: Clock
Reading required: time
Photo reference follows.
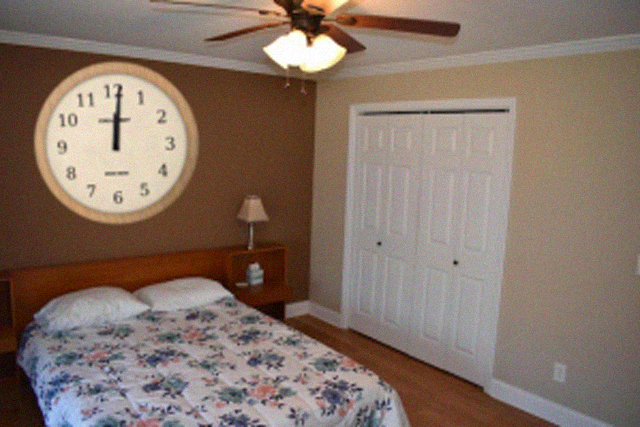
12:01
